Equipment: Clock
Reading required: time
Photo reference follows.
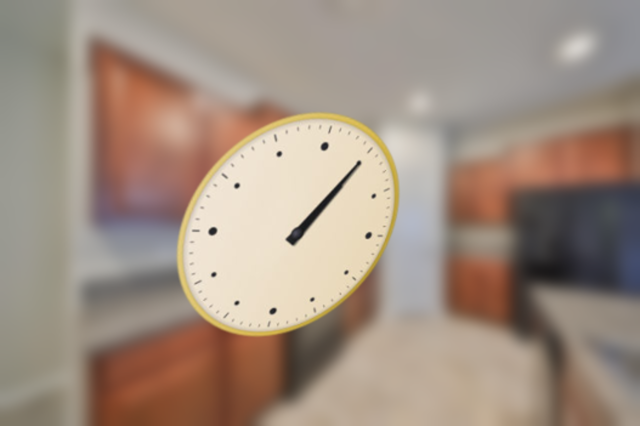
1:05
